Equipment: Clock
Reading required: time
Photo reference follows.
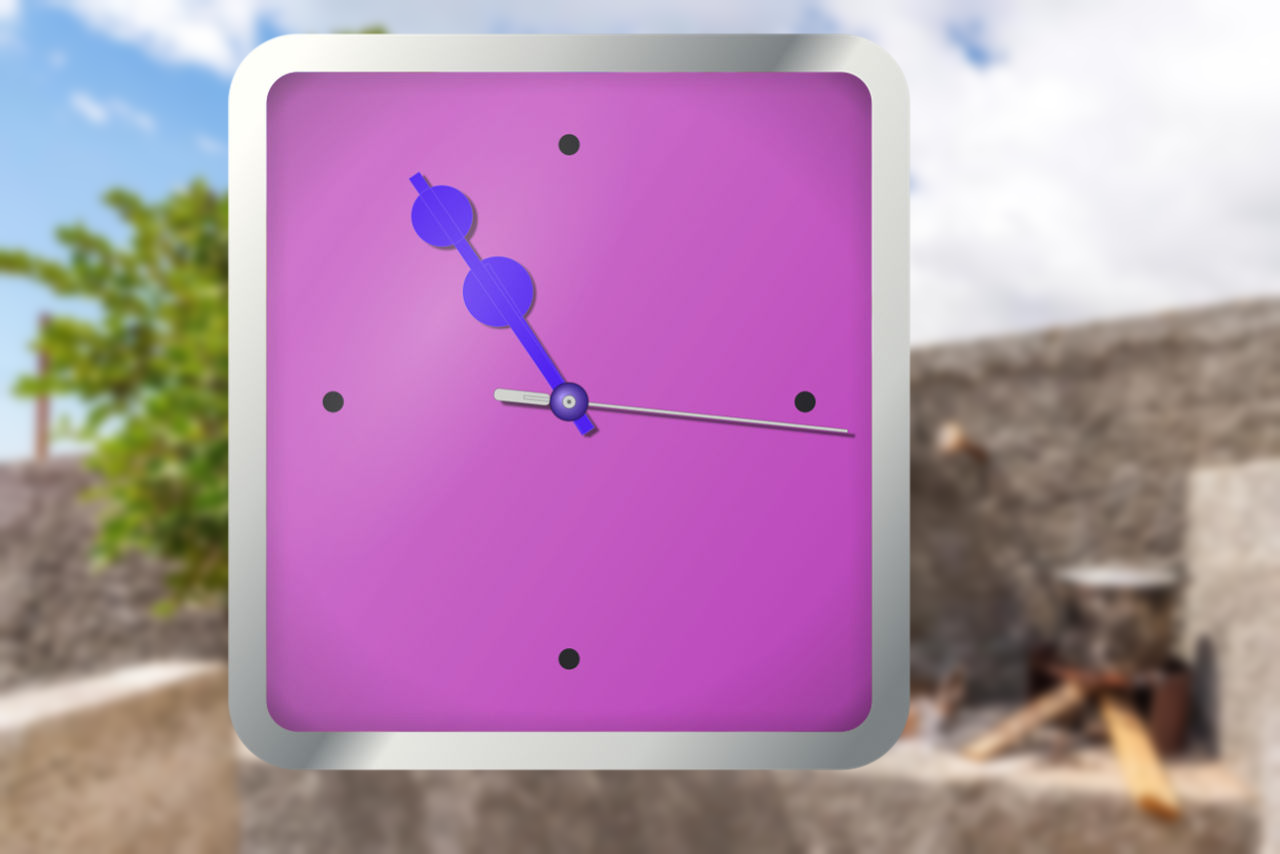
10:54:16
